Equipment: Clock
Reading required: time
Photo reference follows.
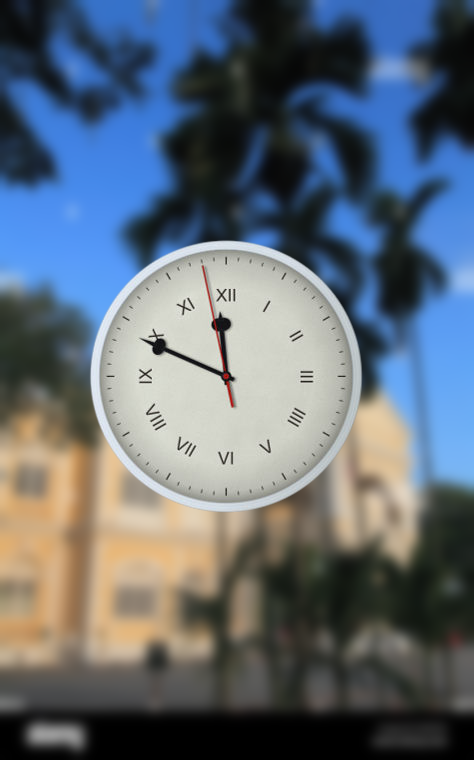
11:48:58
